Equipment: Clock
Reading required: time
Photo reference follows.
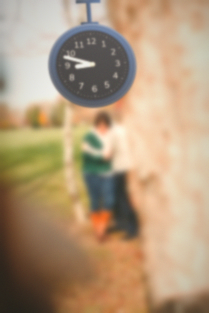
8:48
